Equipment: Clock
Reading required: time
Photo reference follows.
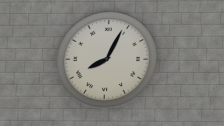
8:04
